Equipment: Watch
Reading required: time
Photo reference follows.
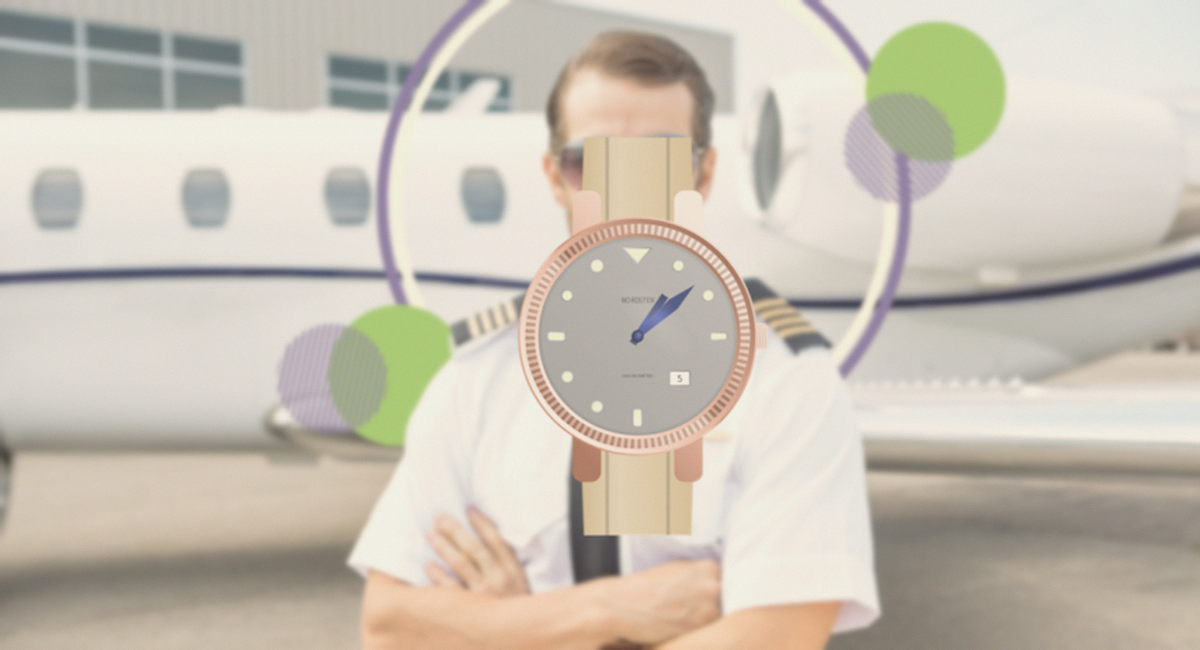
1:08
